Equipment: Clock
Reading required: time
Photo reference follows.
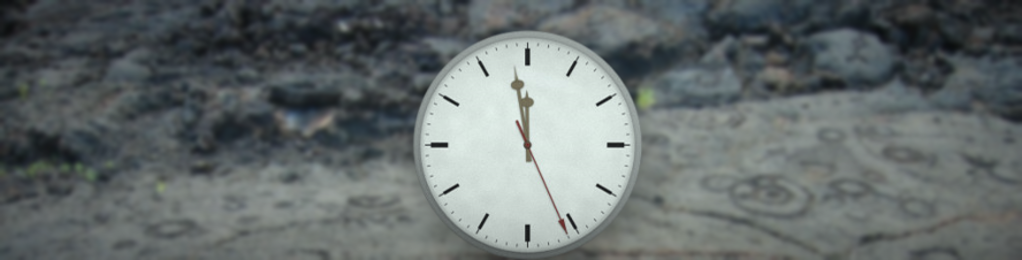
11:58:26
